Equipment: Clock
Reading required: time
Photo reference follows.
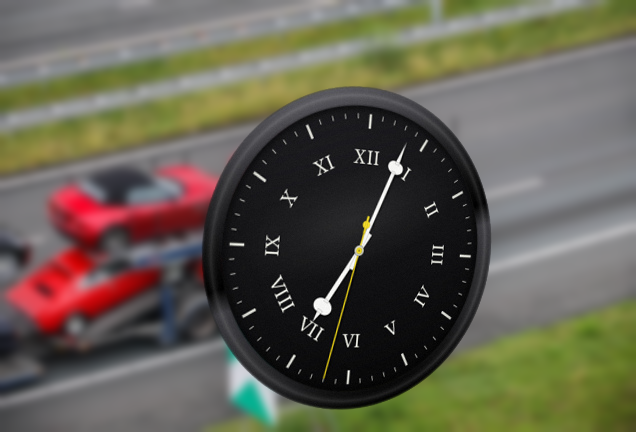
7:03:32
